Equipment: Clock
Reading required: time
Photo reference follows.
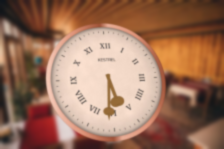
5:31
